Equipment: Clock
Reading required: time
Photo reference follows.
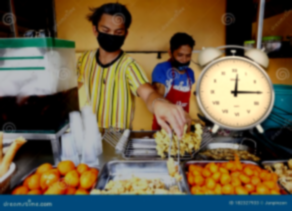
12:15
